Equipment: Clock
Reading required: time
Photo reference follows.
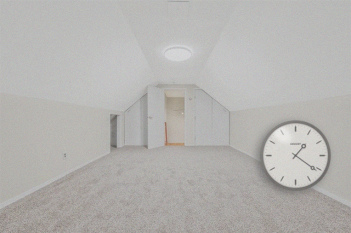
1:21
